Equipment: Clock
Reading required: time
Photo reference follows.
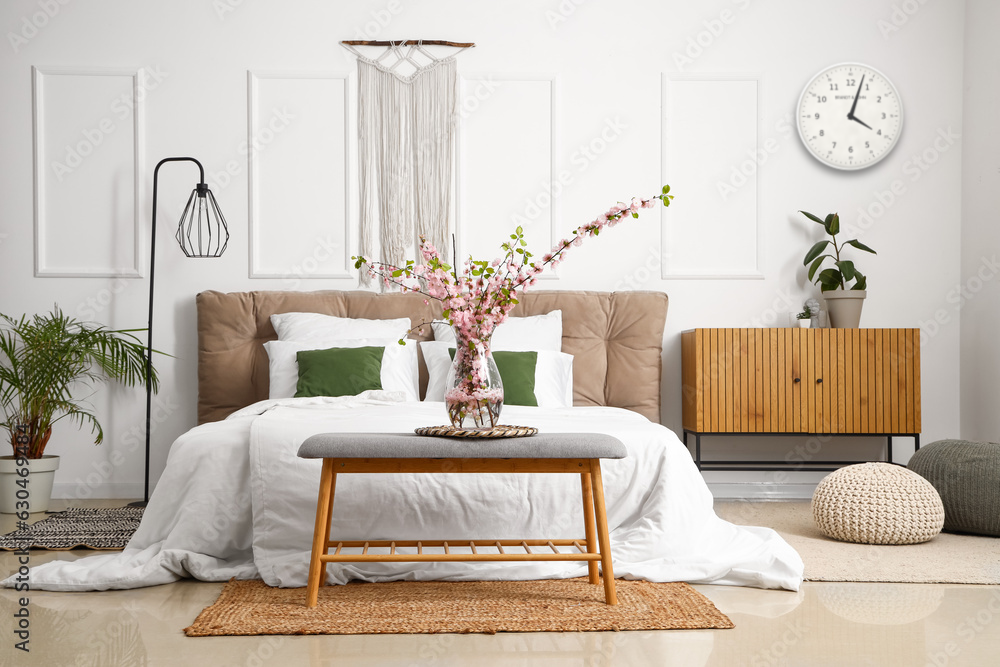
4:03
